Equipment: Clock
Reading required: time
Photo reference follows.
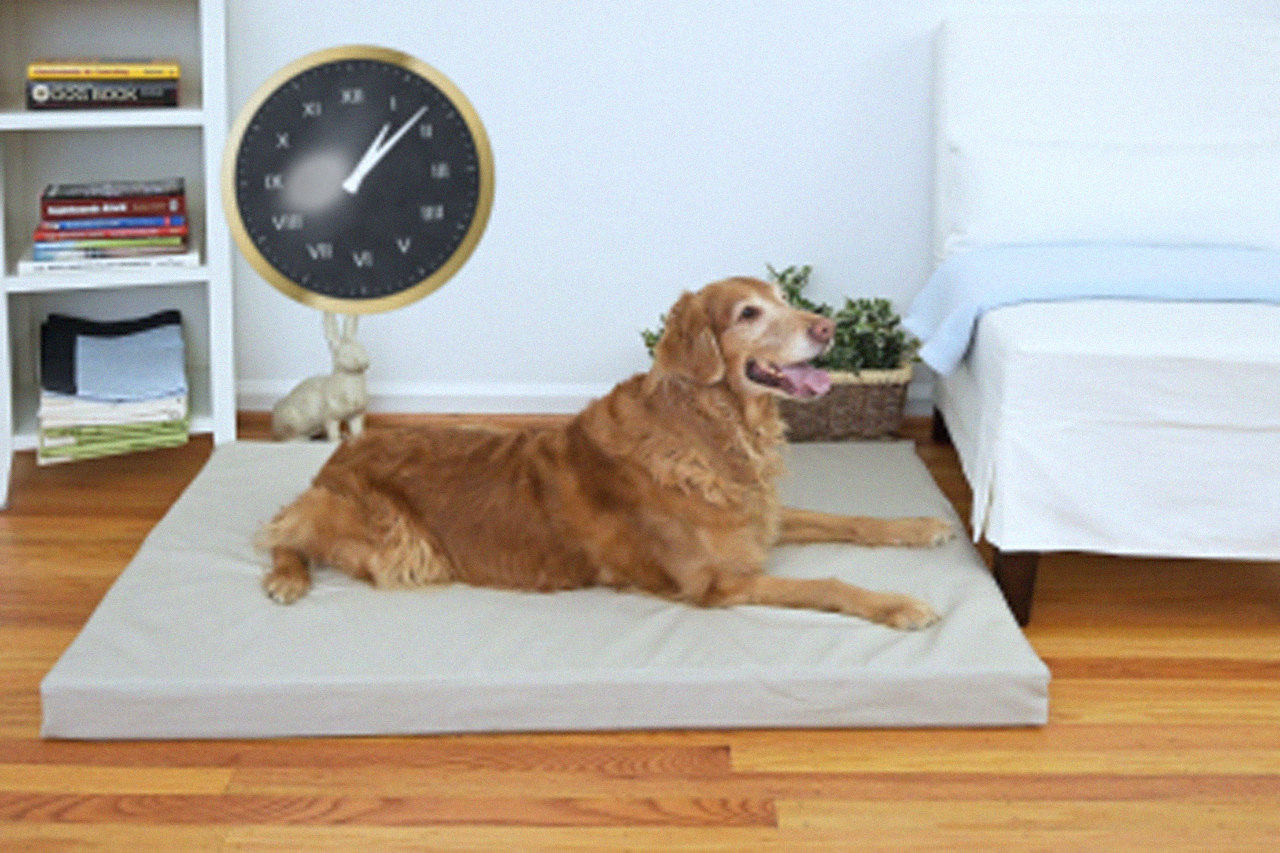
1:08
